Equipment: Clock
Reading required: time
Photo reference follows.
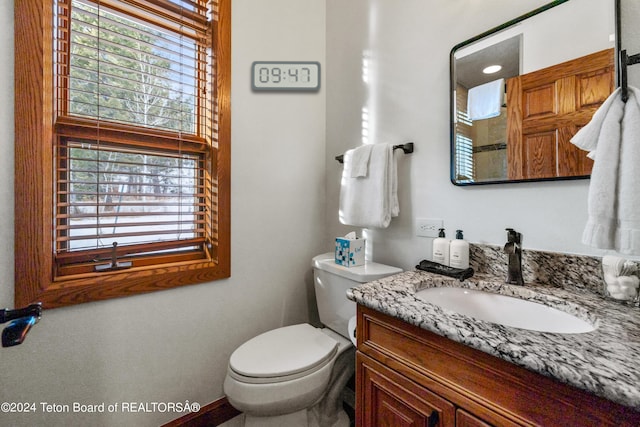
9:47
